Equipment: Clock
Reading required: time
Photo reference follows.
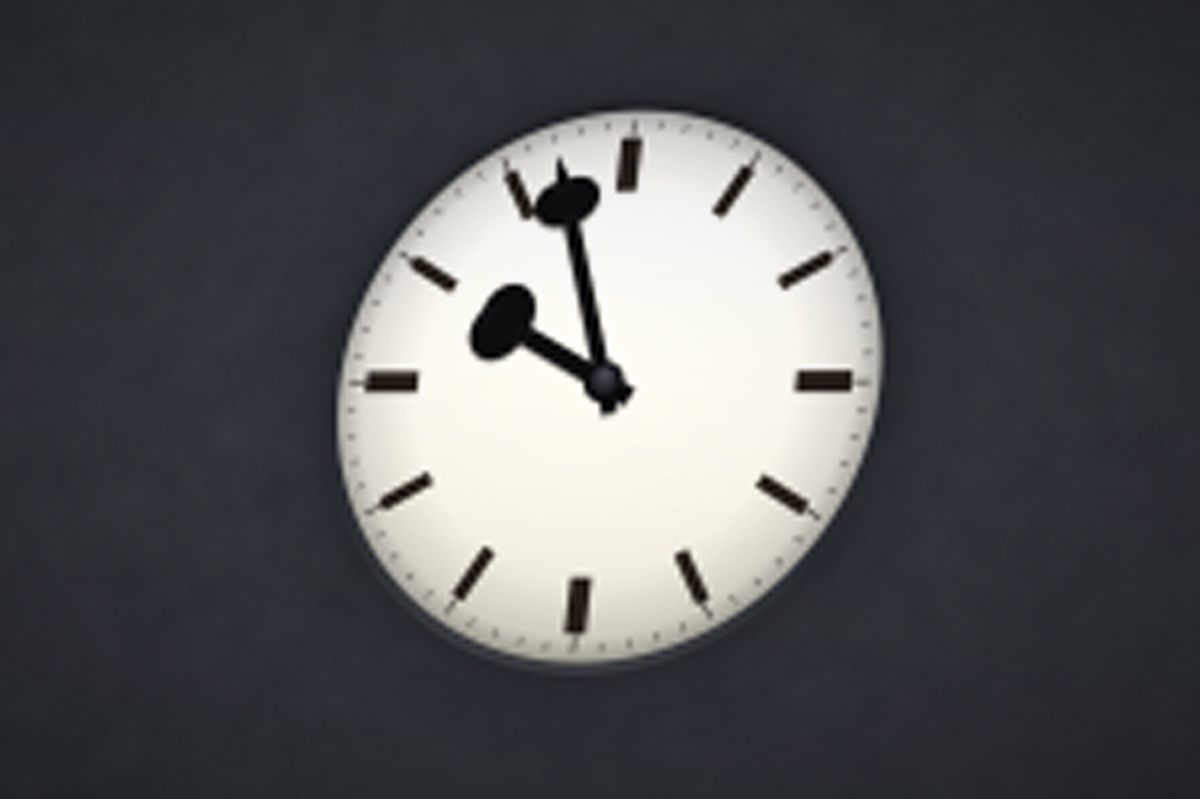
9:57
